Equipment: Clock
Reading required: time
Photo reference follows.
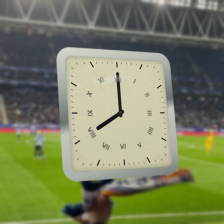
8:00
